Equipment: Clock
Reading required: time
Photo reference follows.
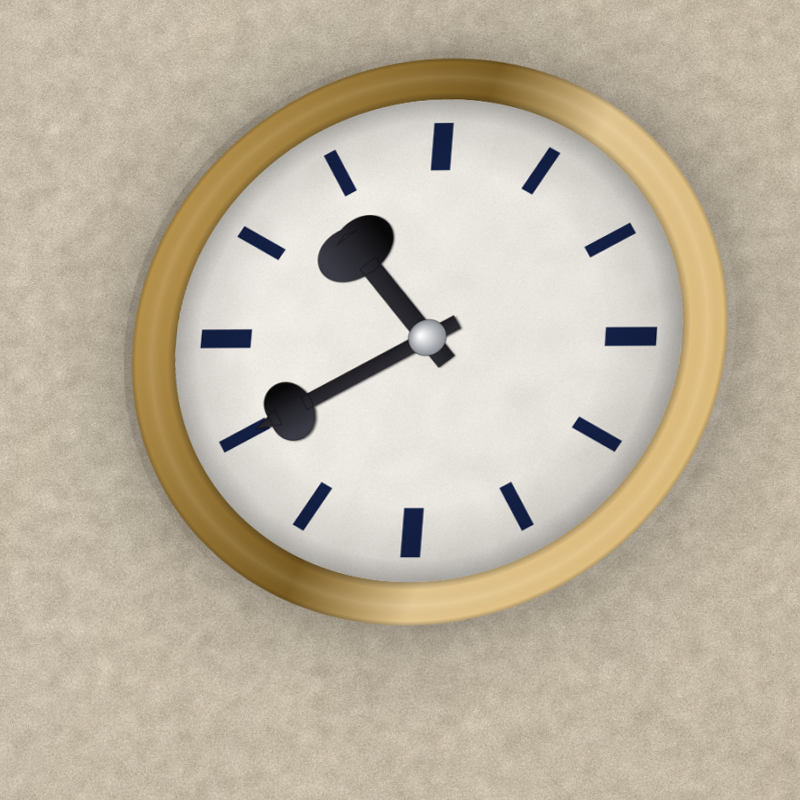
10:40
